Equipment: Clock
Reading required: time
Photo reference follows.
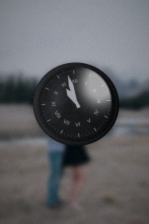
10:58
